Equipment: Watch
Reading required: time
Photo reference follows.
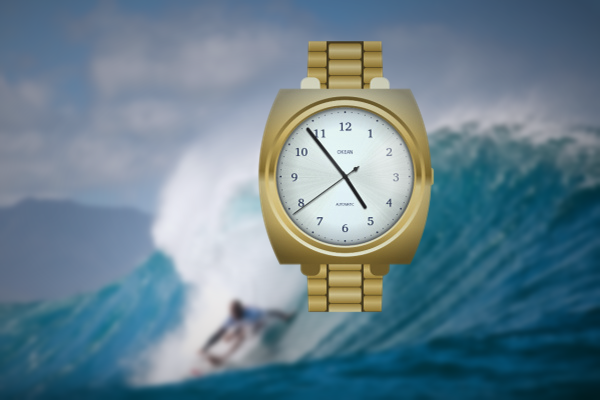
4:53:39
